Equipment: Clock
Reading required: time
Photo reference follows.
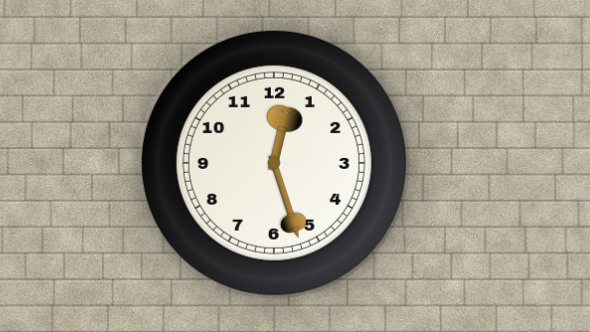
12:27
